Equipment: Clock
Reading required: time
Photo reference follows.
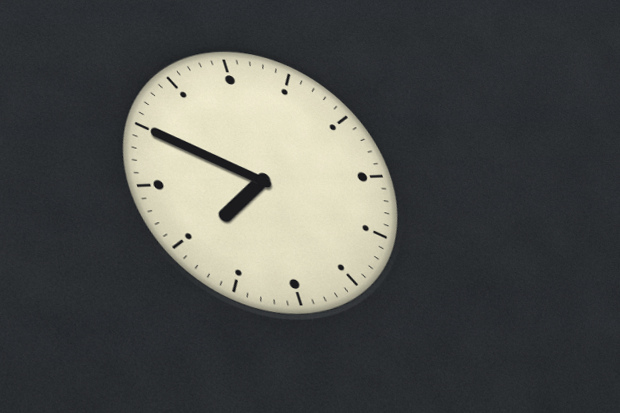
7:50
